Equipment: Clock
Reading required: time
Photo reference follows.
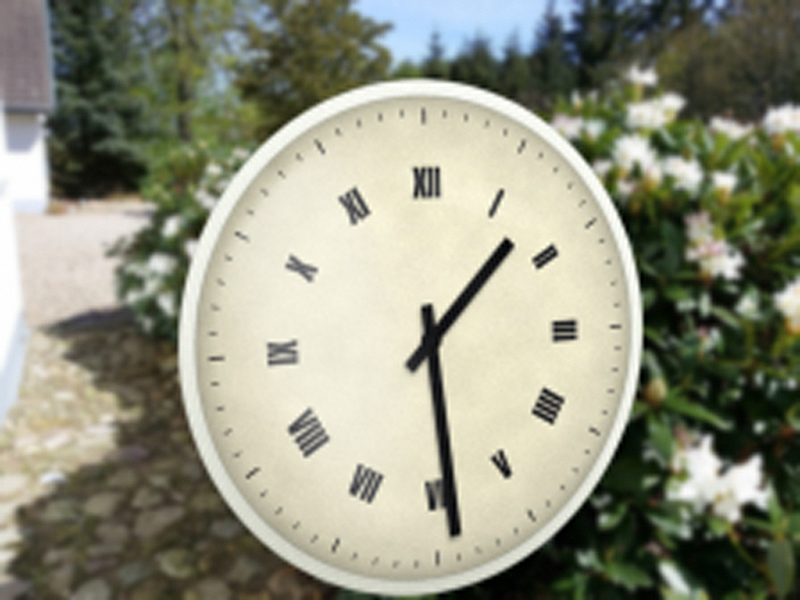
1:29
